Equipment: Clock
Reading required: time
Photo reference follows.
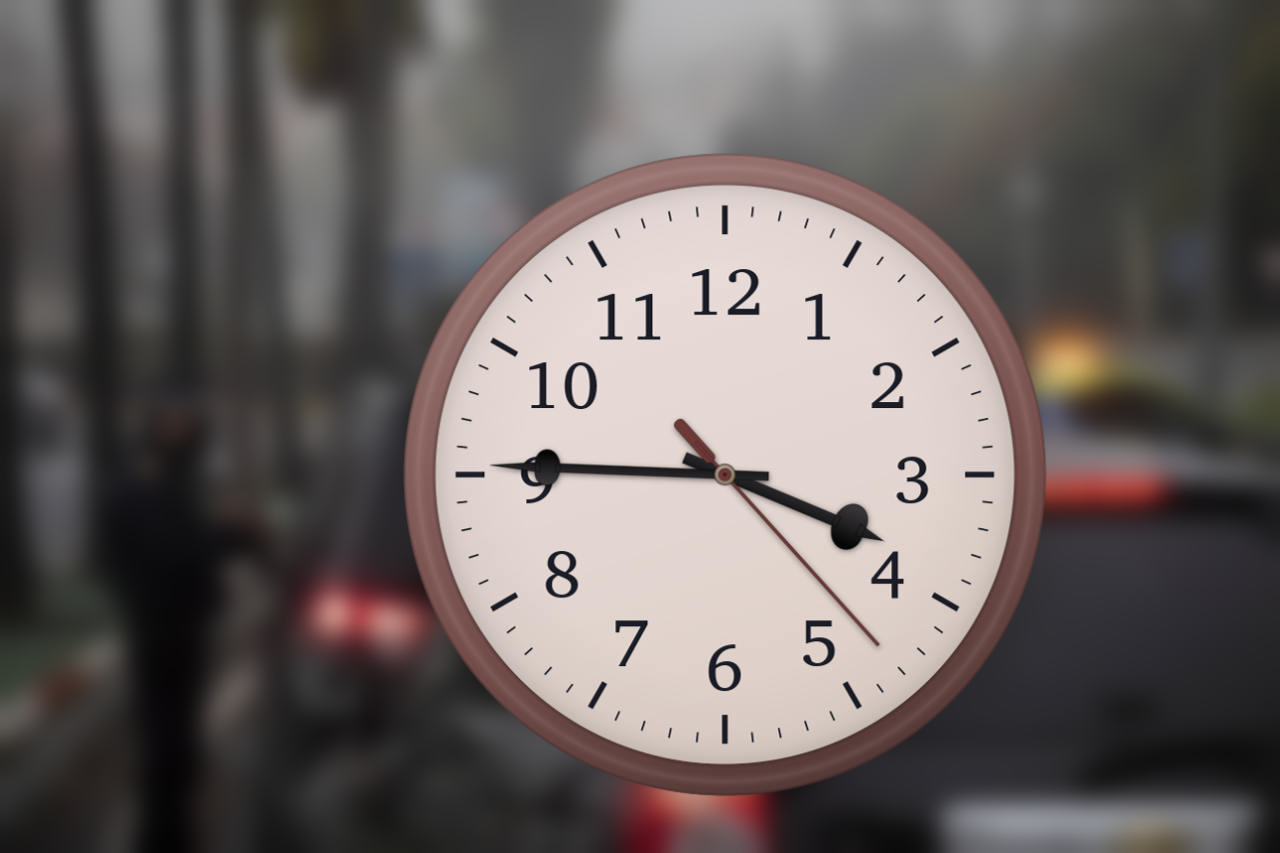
3:45:23
